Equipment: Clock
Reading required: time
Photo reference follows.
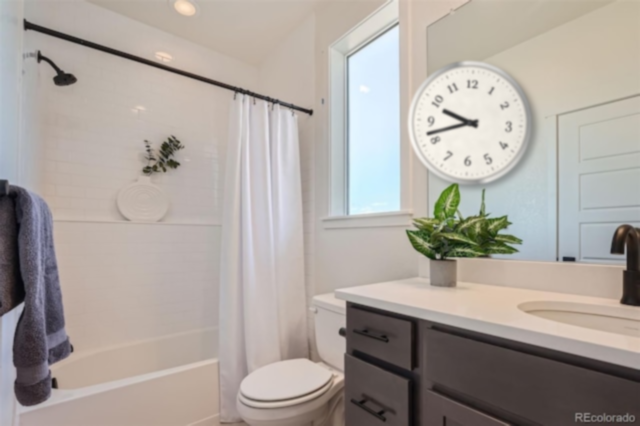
9:42
